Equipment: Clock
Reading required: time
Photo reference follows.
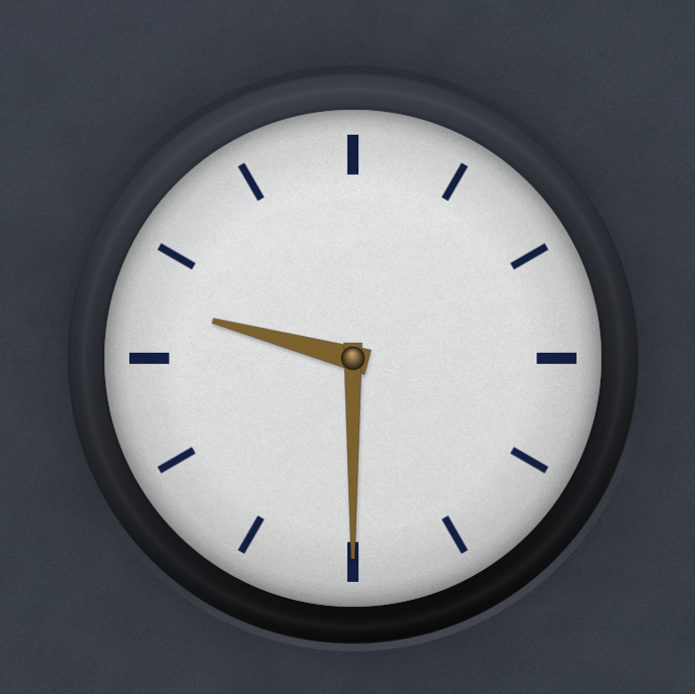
9:30
